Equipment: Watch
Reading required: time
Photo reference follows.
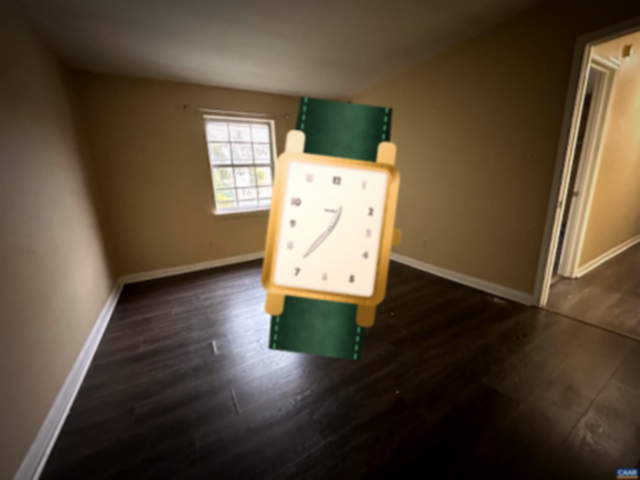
12:36
